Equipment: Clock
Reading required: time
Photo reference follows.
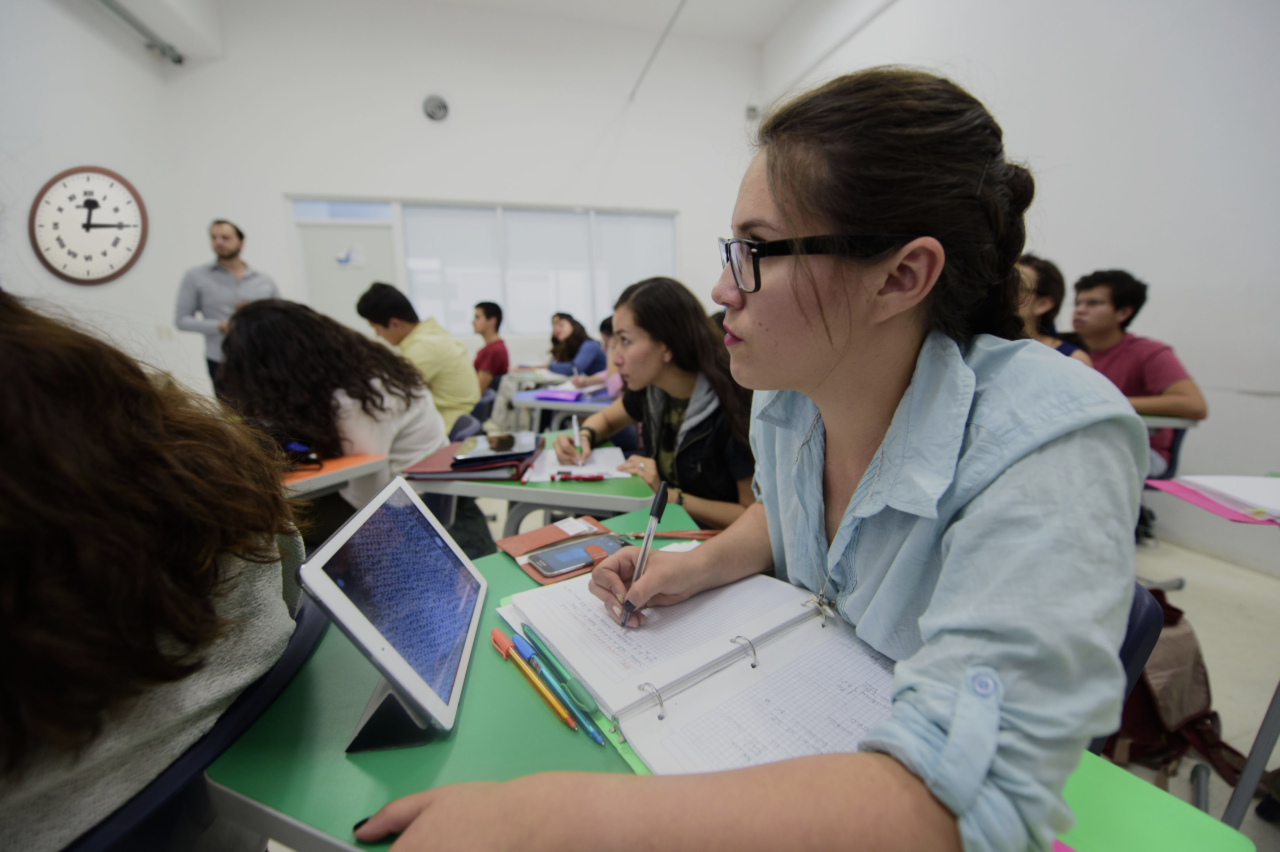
12:15
